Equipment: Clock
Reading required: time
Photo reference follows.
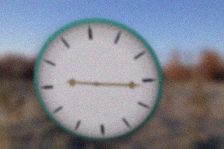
9:16
